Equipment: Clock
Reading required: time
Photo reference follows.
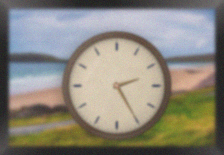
2:25
